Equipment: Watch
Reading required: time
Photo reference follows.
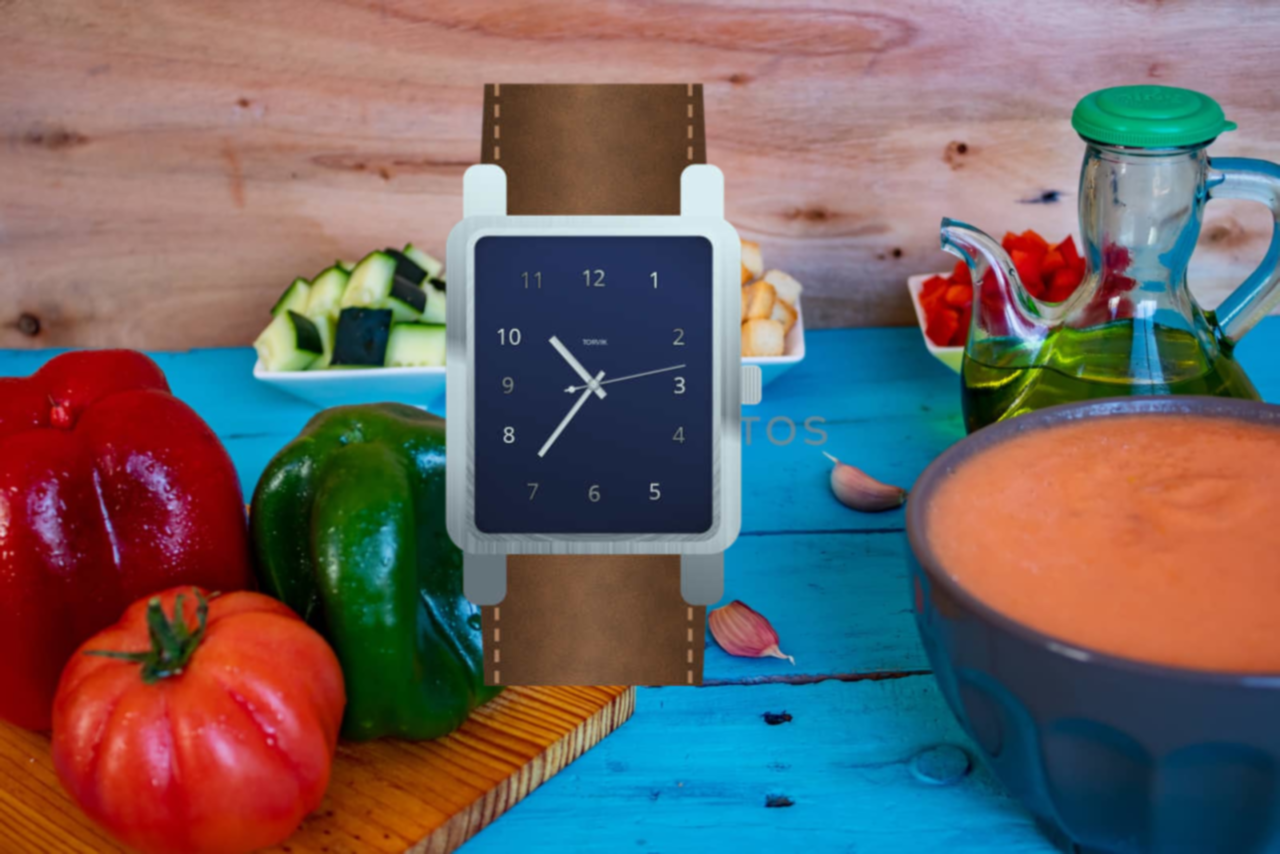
10:36:13
